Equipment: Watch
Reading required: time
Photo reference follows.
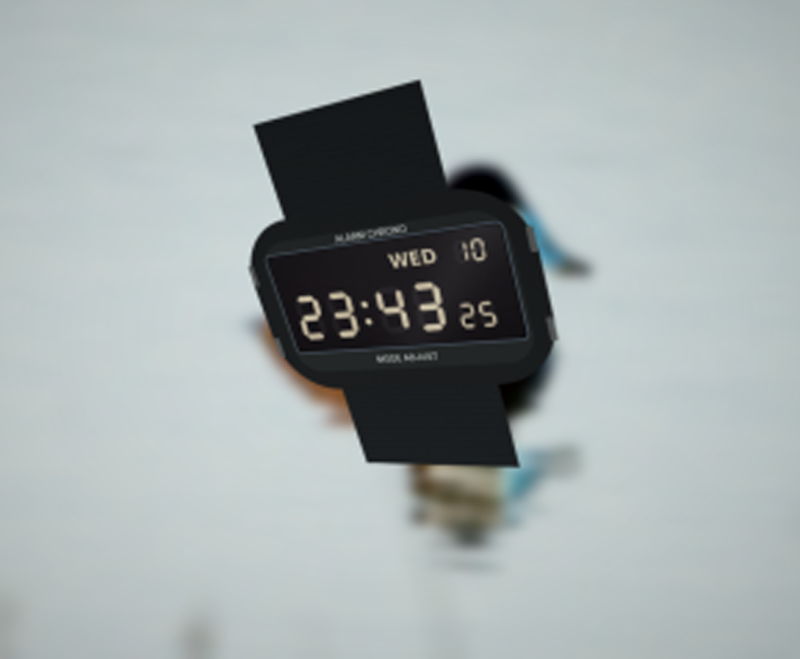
23:43:25
